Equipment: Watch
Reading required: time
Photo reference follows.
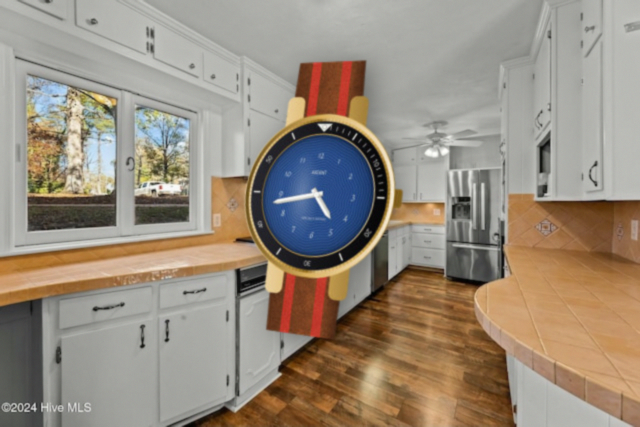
4:43
